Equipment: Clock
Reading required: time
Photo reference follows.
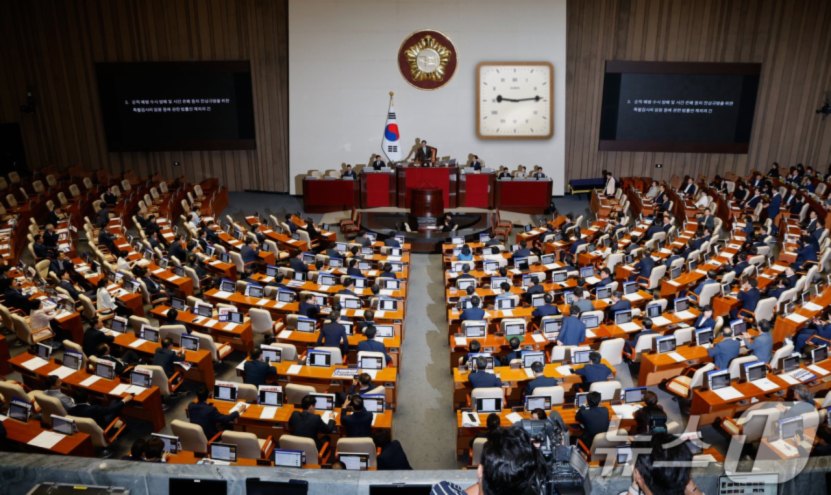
9:14
